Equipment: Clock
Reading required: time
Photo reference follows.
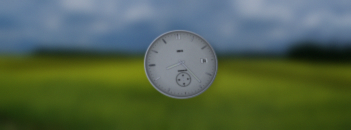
8:24
